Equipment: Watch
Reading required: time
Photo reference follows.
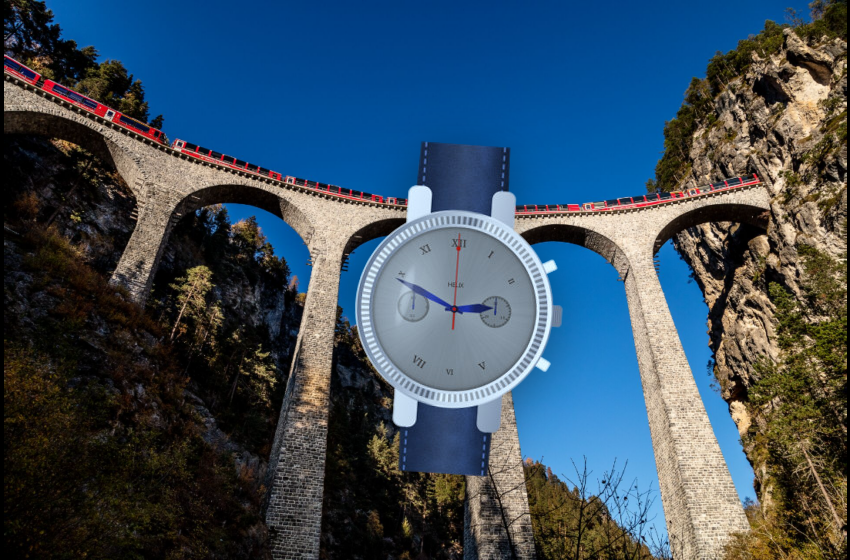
2:49
